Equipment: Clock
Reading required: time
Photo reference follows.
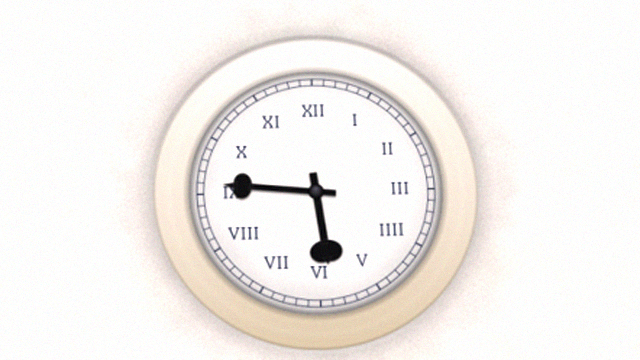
5:46
